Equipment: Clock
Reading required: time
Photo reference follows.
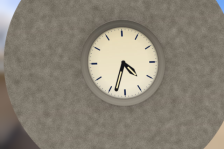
4:33
